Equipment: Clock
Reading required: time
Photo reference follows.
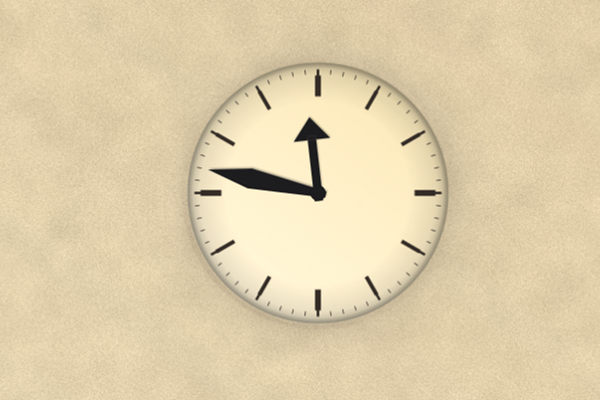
11:47
